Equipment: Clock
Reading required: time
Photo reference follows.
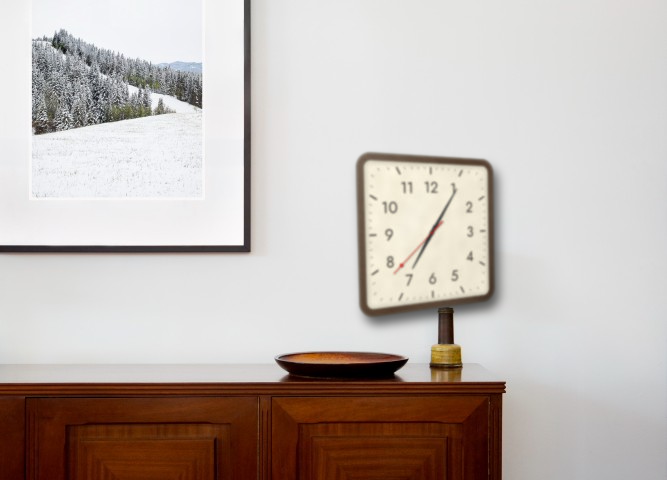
7:05:38
